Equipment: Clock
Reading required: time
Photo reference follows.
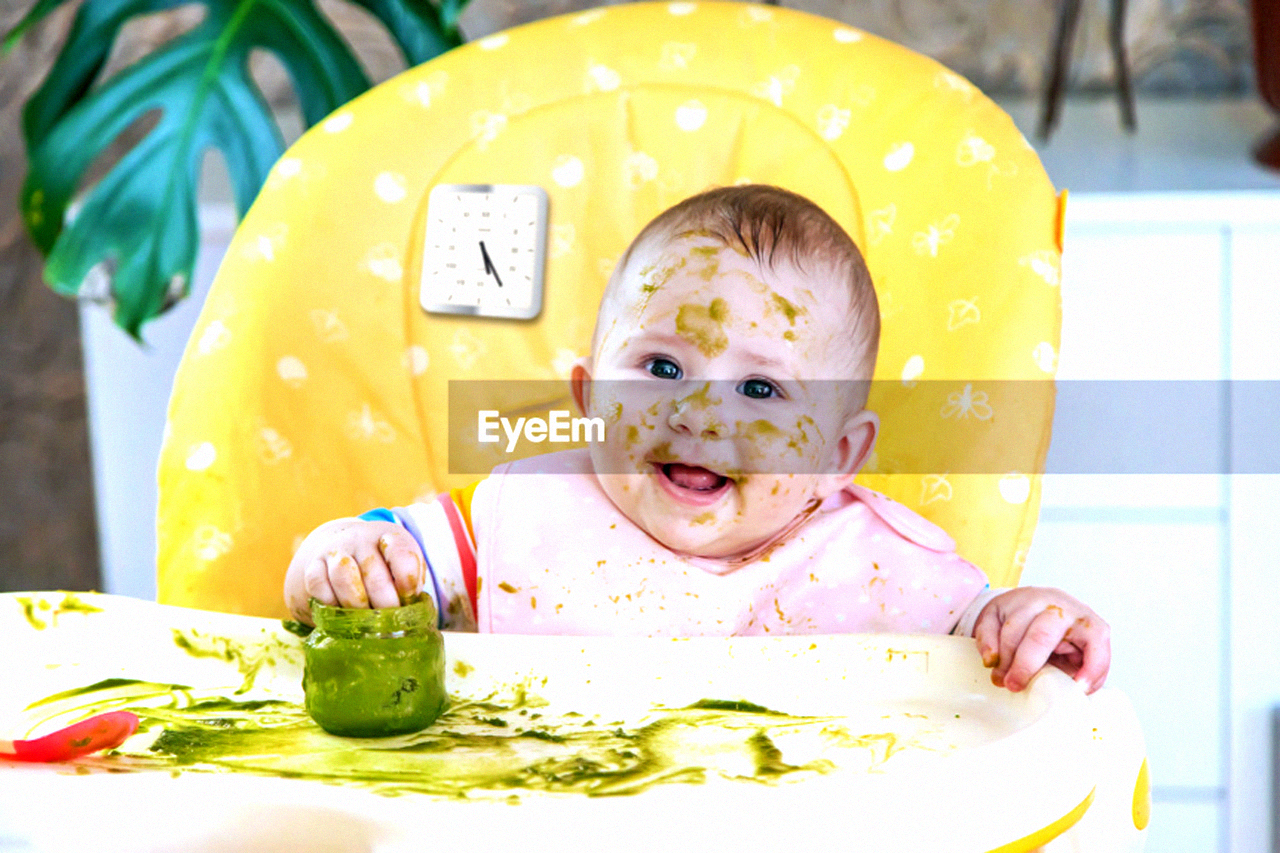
5:25
